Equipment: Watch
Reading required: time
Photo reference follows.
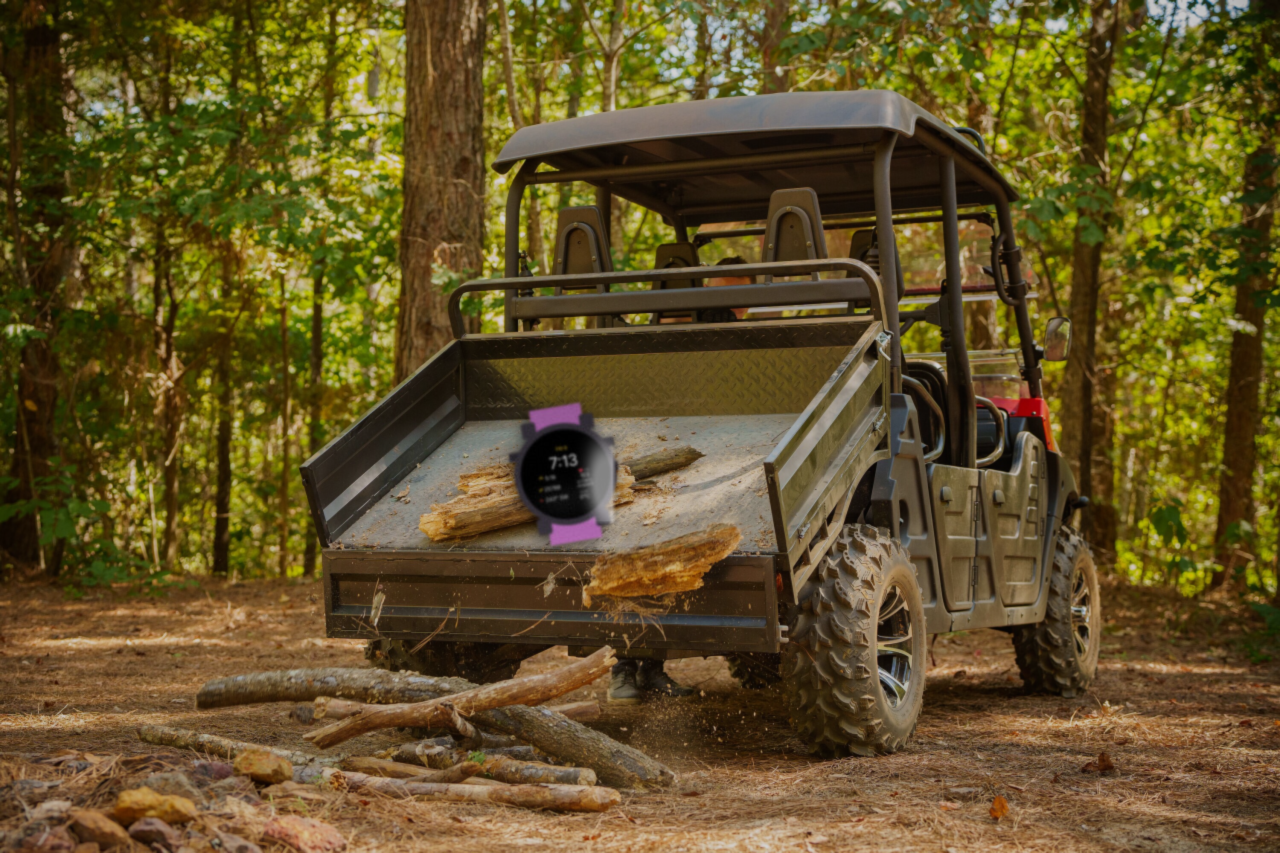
7:13
